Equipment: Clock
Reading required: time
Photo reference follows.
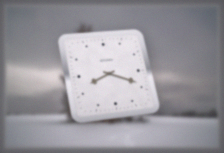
8:19
